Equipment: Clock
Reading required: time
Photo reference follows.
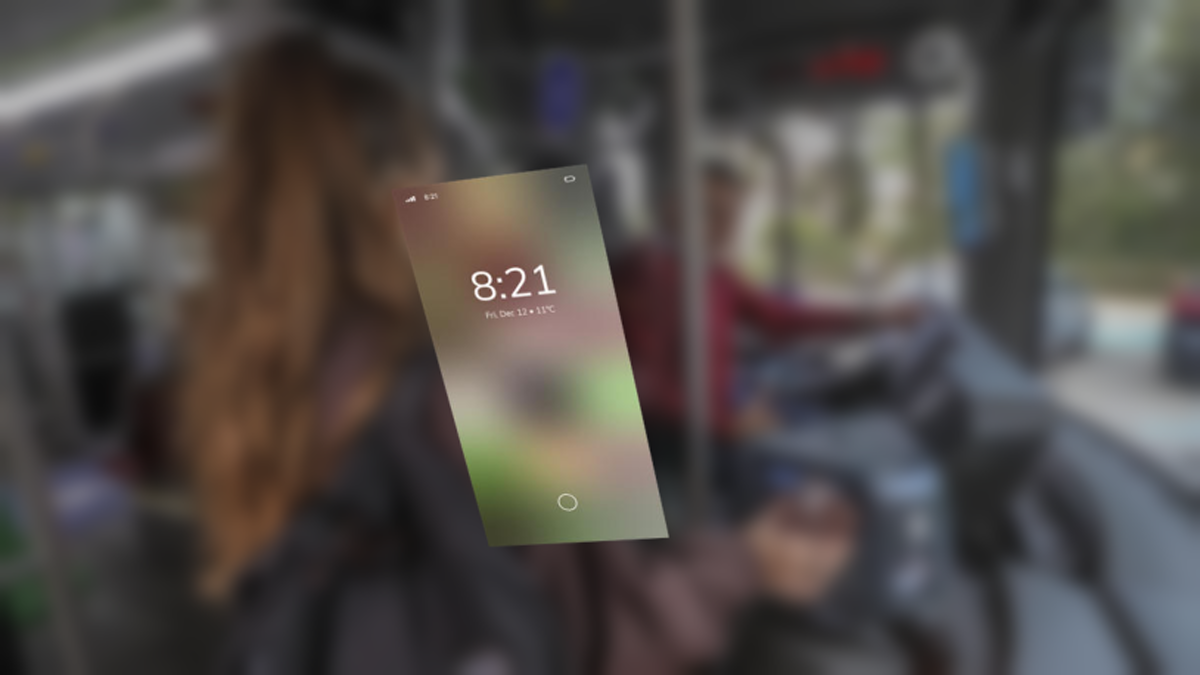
8:21
